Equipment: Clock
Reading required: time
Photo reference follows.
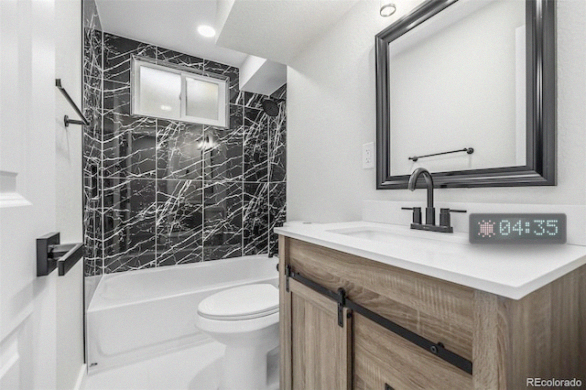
4:35
